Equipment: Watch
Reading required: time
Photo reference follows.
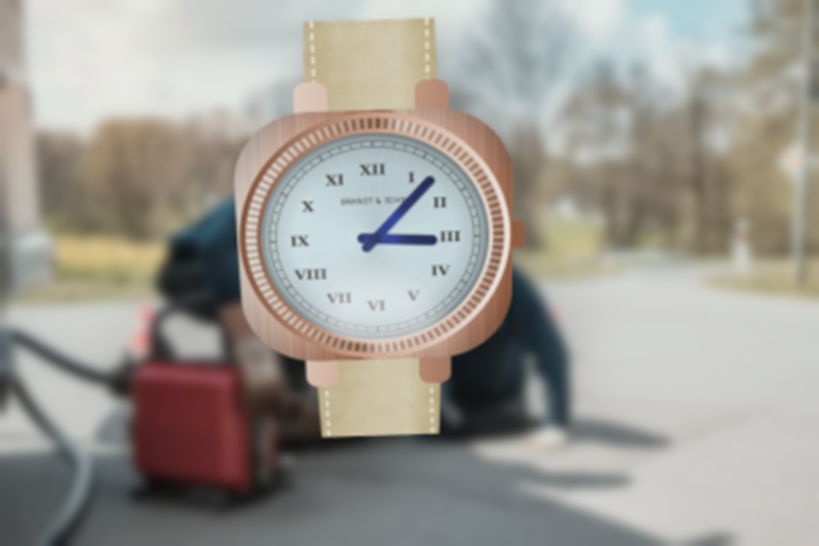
3:07
